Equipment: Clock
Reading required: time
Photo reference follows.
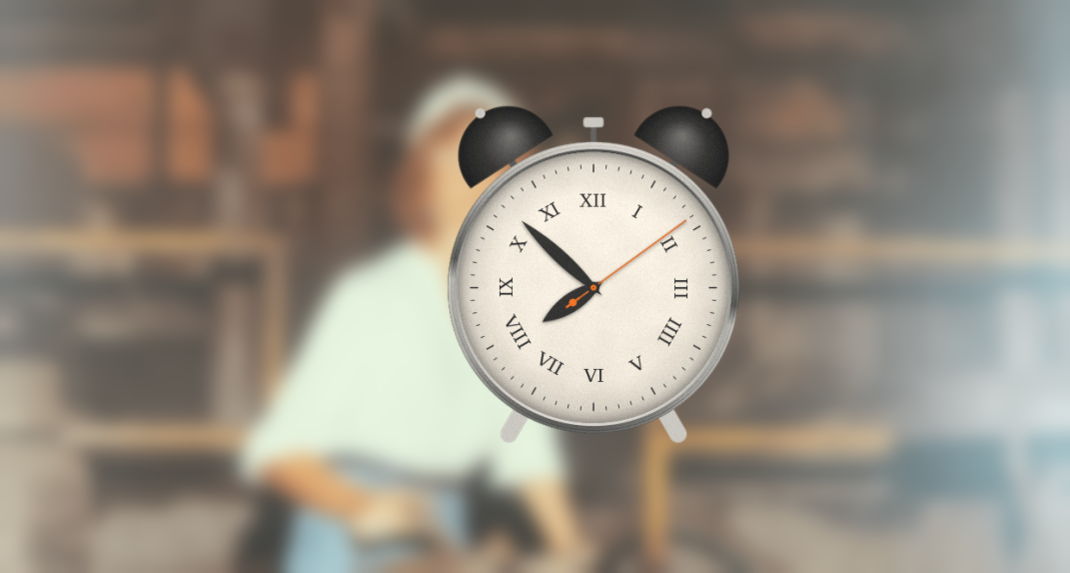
7:52:09
